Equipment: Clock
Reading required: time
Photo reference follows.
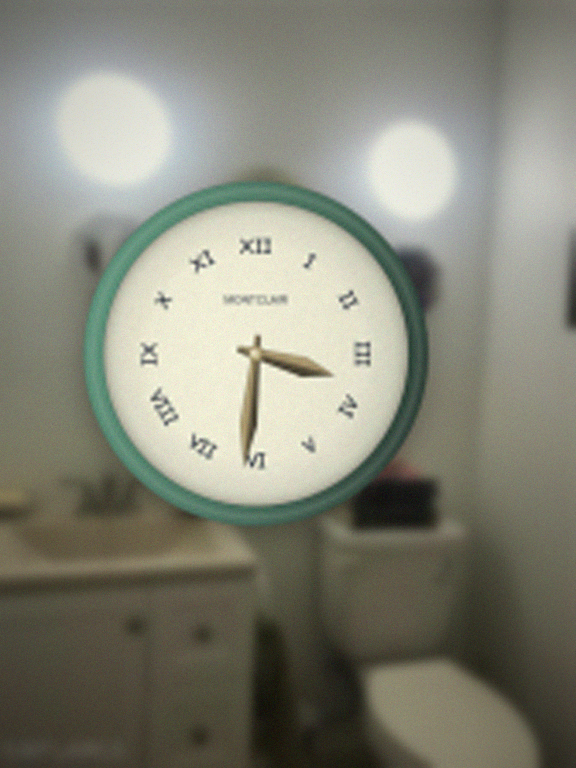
3:31
